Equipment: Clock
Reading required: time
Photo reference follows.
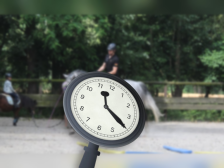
11:20
